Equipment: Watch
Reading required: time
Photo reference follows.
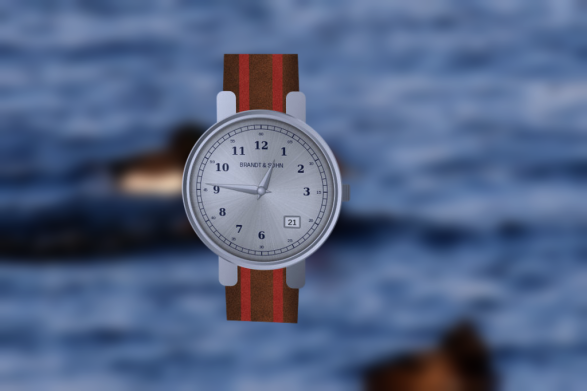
12:46
